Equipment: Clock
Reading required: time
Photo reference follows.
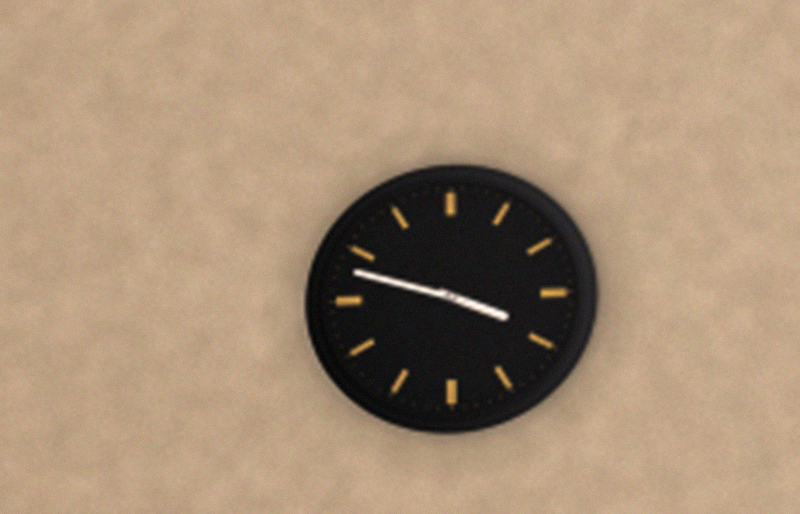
3:48
